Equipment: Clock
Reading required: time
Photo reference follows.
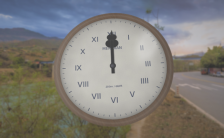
12:00
